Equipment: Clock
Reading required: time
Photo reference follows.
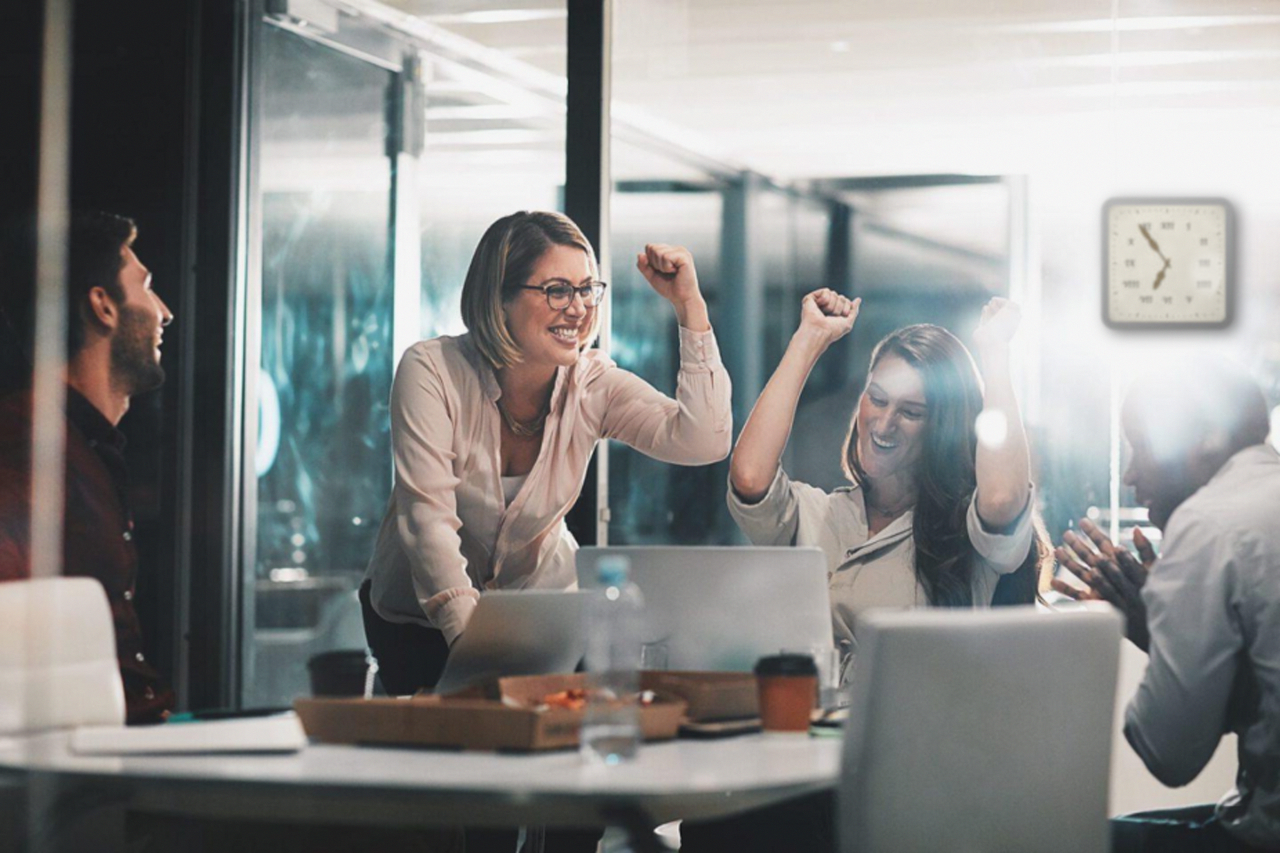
6:54
